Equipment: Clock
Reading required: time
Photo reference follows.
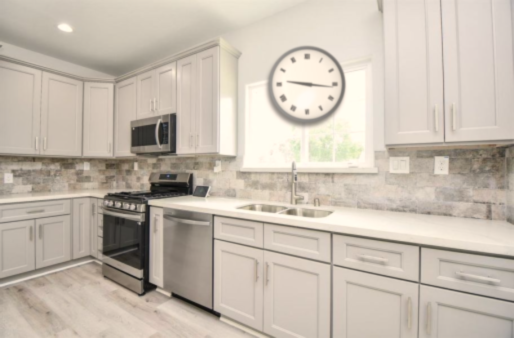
9:16
